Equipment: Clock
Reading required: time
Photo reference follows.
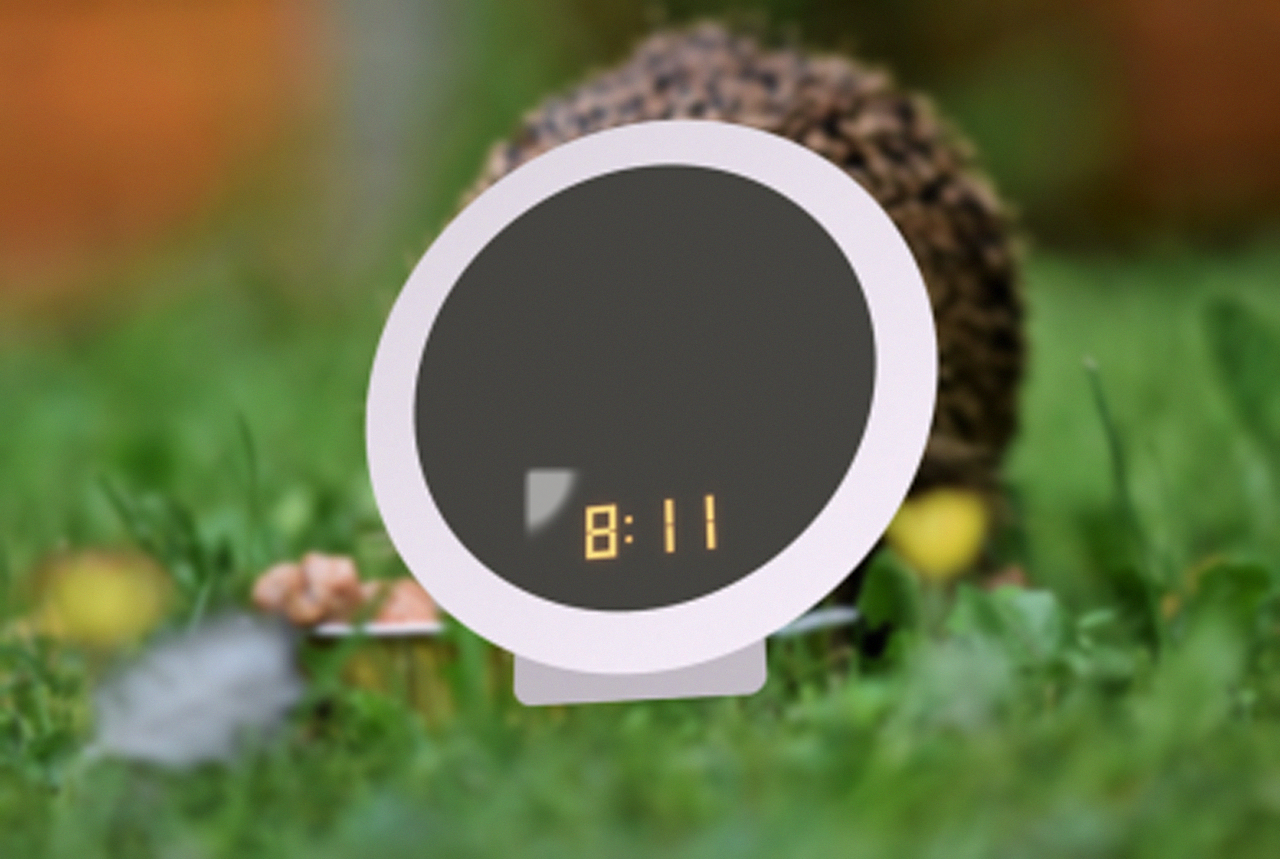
8:11
